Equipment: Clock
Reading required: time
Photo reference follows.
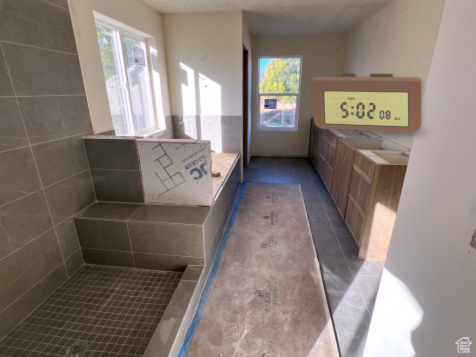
5:02:08
